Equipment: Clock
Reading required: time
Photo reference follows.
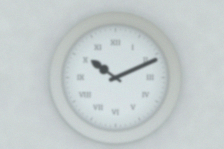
10:11
